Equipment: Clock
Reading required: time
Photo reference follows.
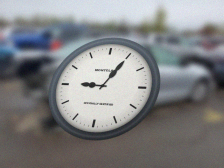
9:05
